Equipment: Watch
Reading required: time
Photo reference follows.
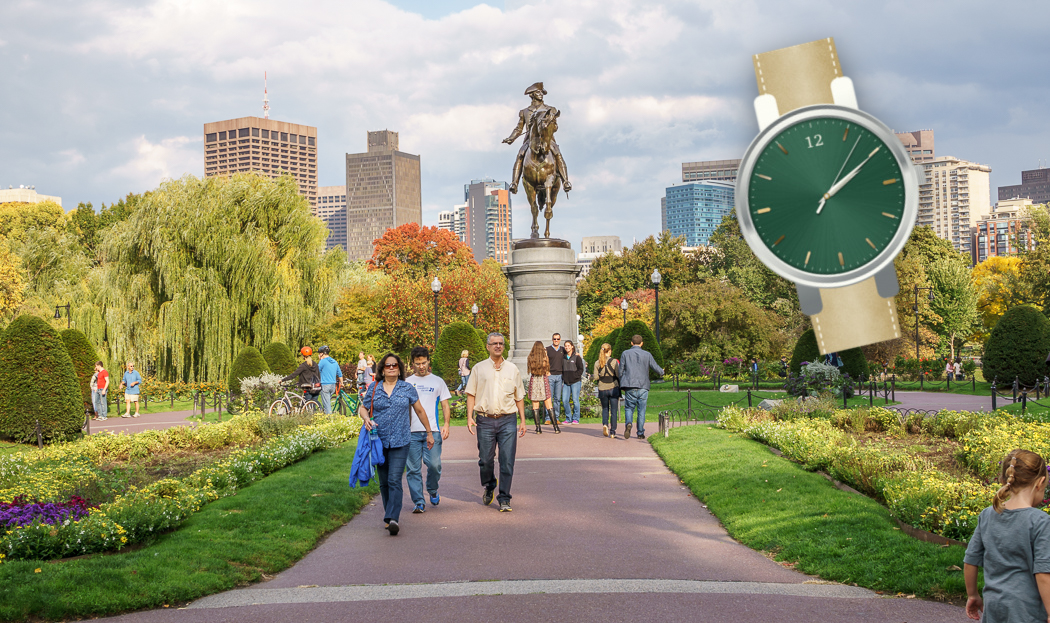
2:10:07
